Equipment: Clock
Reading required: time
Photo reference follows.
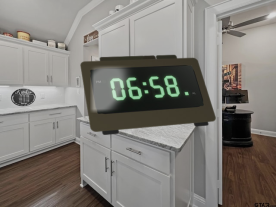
6:58
